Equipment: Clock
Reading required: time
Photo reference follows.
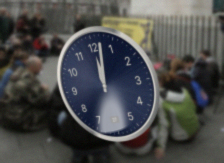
12:02
